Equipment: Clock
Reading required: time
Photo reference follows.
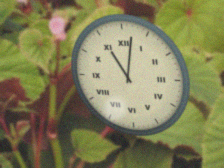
11:02
